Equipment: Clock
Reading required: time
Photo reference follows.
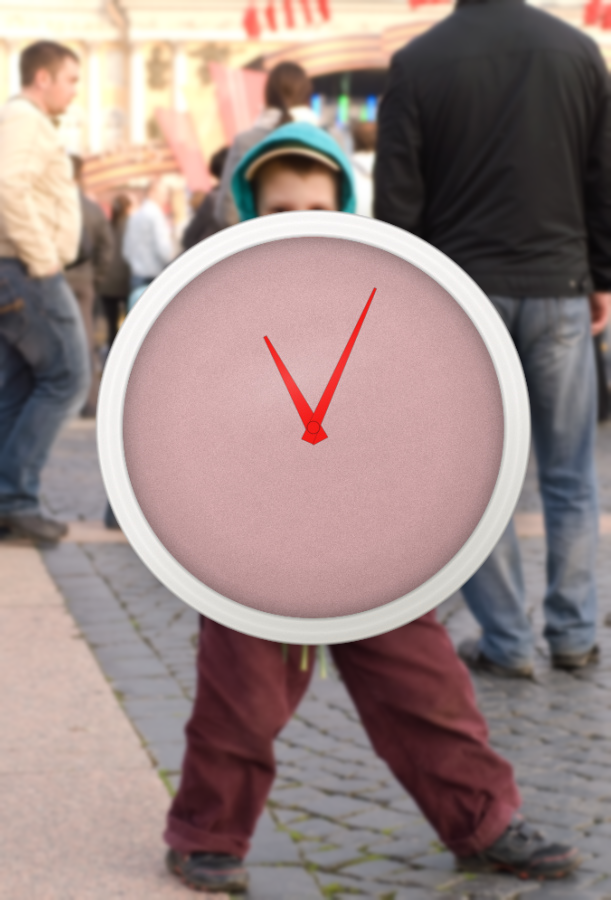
11:04
